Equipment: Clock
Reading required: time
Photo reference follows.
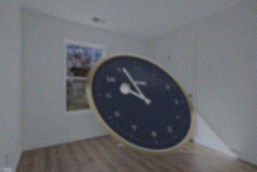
9:56
